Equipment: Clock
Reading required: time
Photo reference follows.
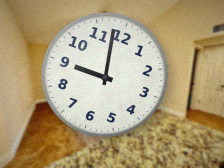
8:58
